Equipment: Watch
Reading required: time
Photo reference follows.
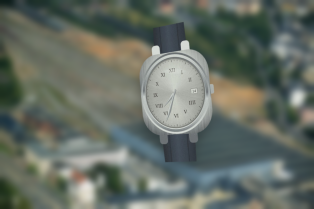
7:34
